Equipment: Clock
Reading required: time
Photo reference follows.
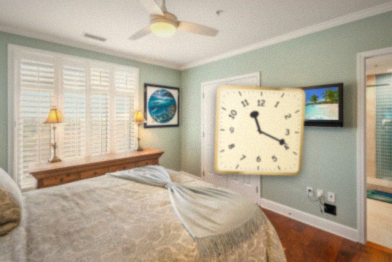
11:19
